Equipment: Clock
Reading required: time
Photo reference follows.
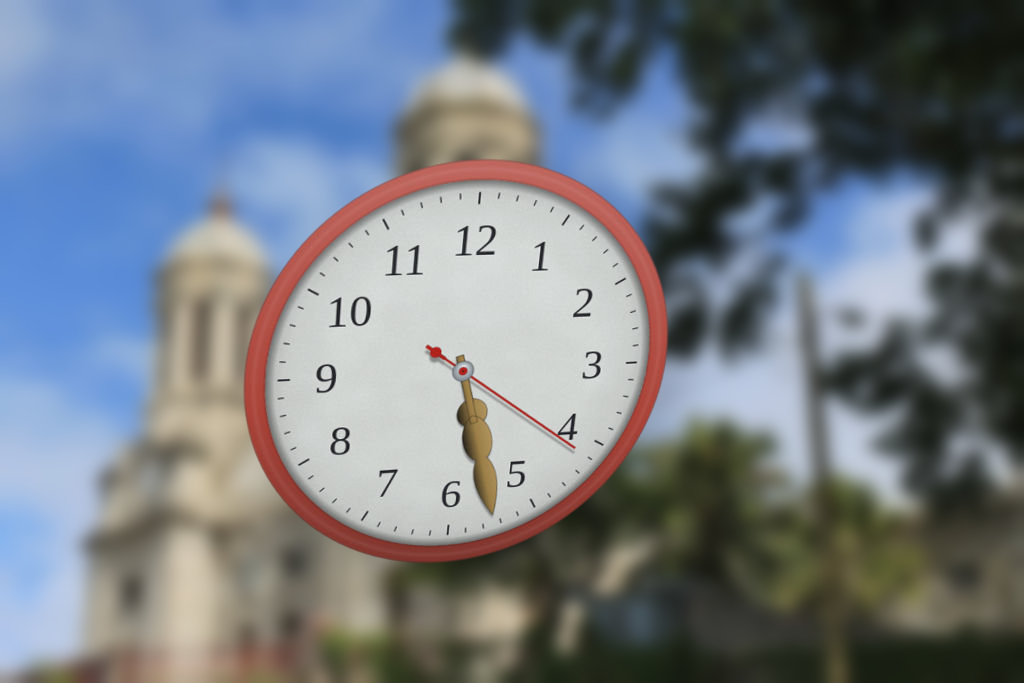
5:27:21
